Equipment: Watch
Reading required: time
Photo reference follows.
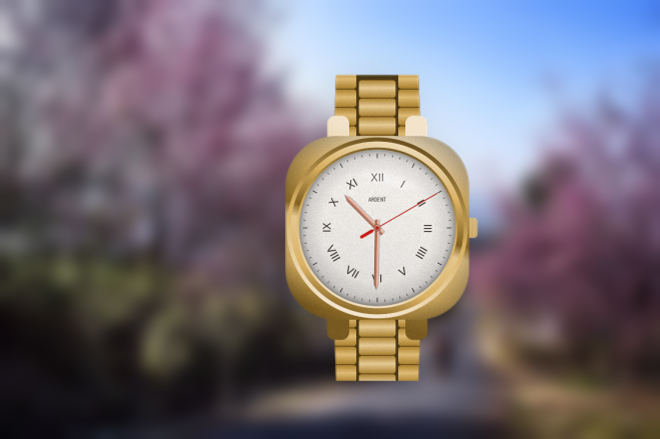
10:30:10
